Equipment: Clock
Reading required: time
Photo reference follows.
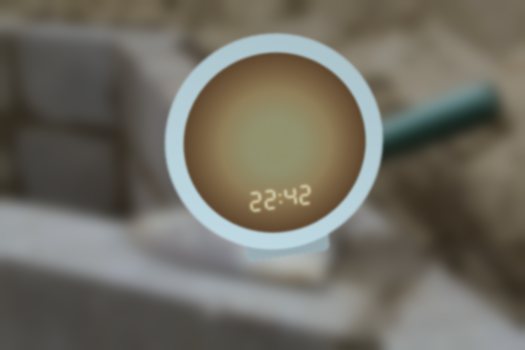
22:42
